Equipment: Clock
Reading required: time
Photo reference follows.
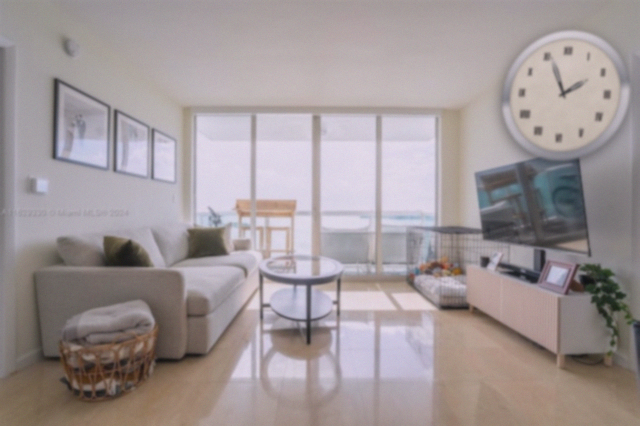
1:56
